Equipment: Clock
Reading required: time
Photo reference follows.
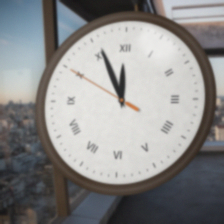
11:55:50
